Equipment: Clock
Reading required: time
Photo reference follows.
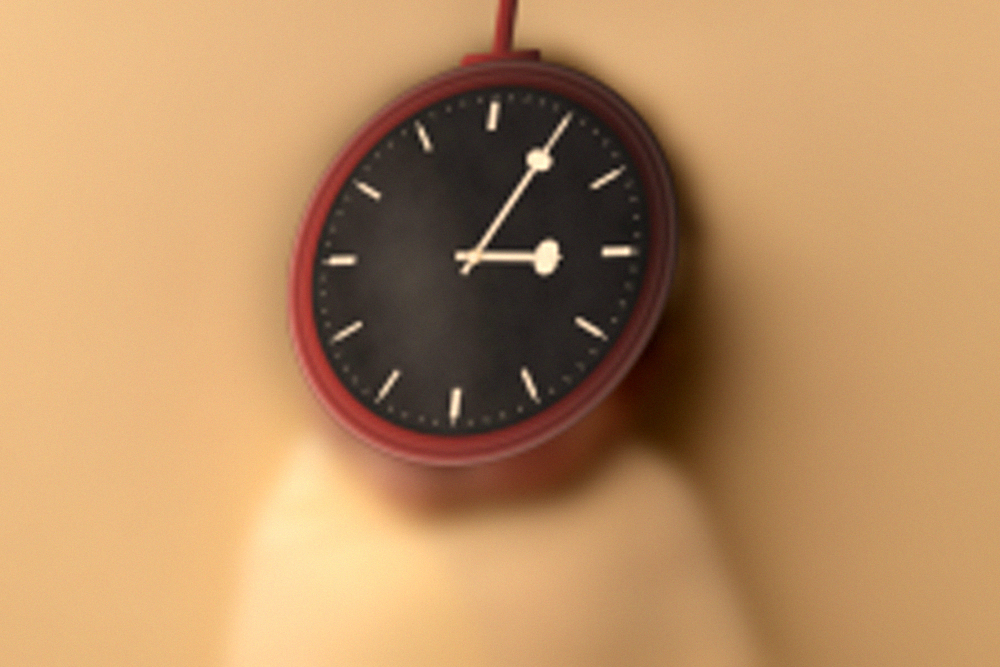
3:05
